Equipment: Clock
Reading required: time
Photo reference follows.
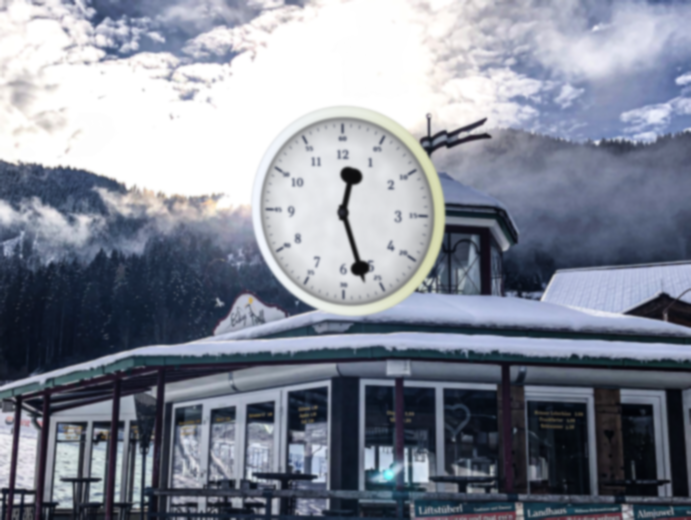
12:27
